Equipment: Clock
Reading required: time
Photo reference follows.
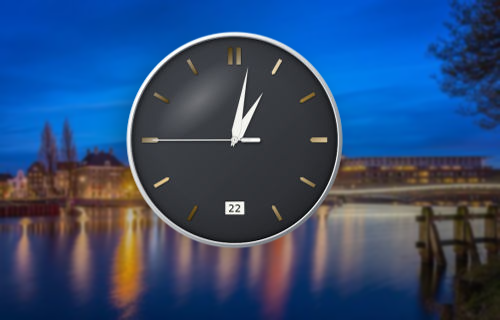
1:01:45
